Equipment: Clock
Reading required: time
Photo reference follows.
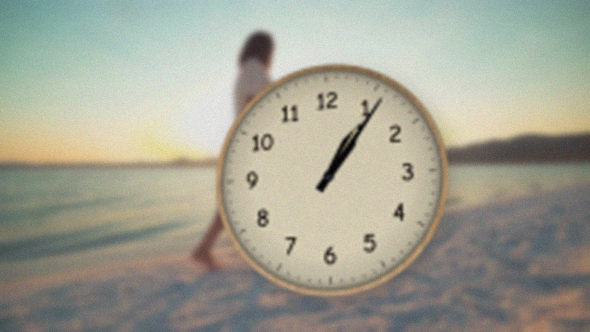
1:06
